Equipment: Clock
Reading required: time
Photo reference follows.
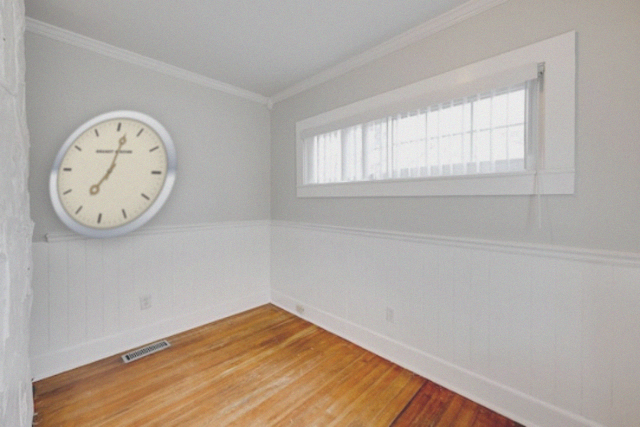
7:02
